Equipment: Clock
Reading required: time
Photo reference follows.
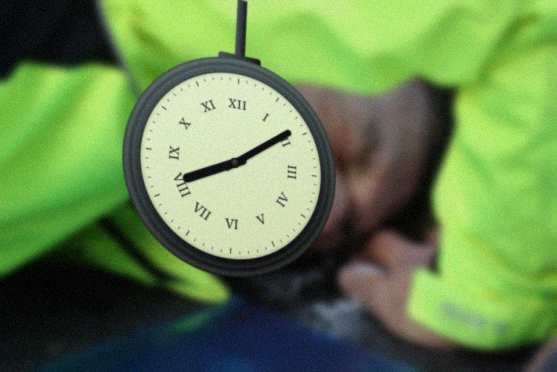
8:09
